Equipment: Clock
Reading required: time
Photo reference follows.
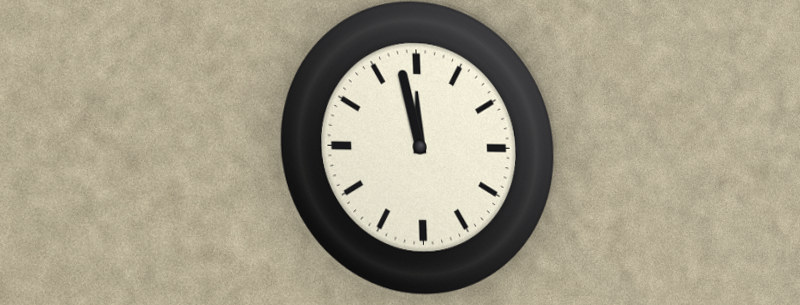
11:58
